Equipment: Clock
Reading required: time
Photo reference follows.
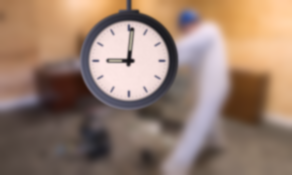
9:01
